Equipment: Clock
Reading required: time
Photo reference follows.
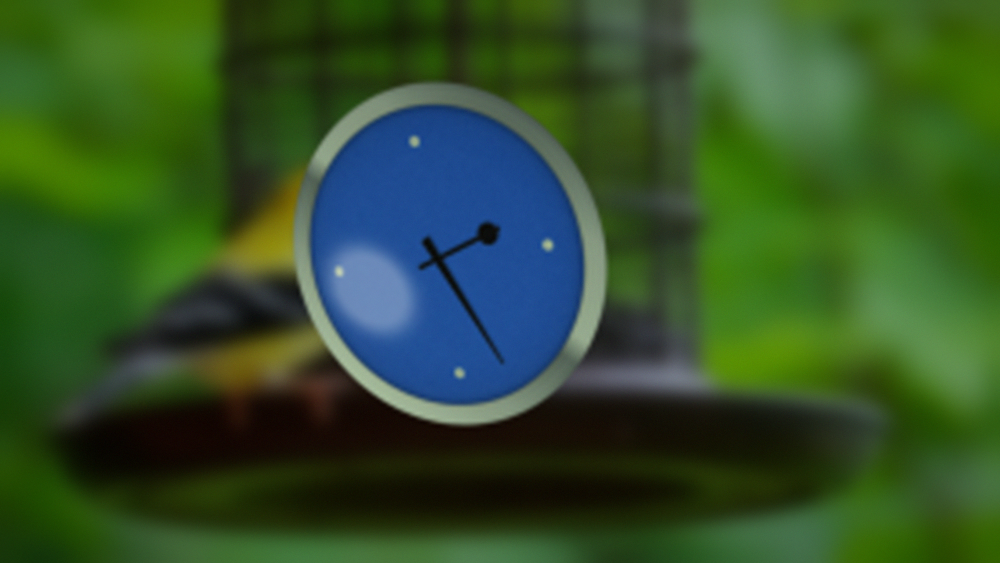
2:26
